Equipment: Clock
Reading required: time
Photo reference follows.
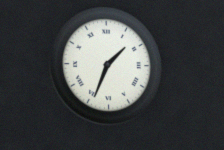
1:34
